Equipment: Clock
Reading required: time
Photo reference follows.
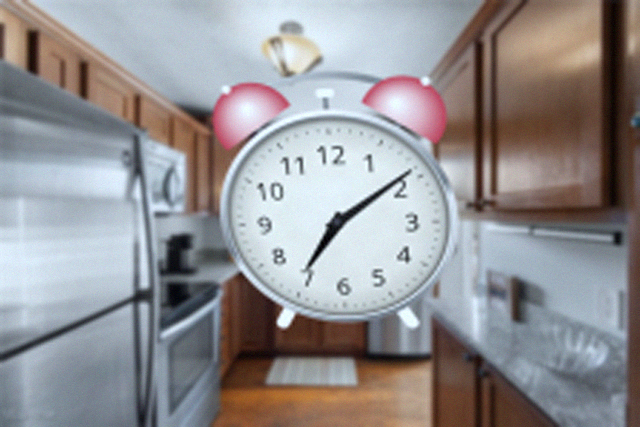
7:09
